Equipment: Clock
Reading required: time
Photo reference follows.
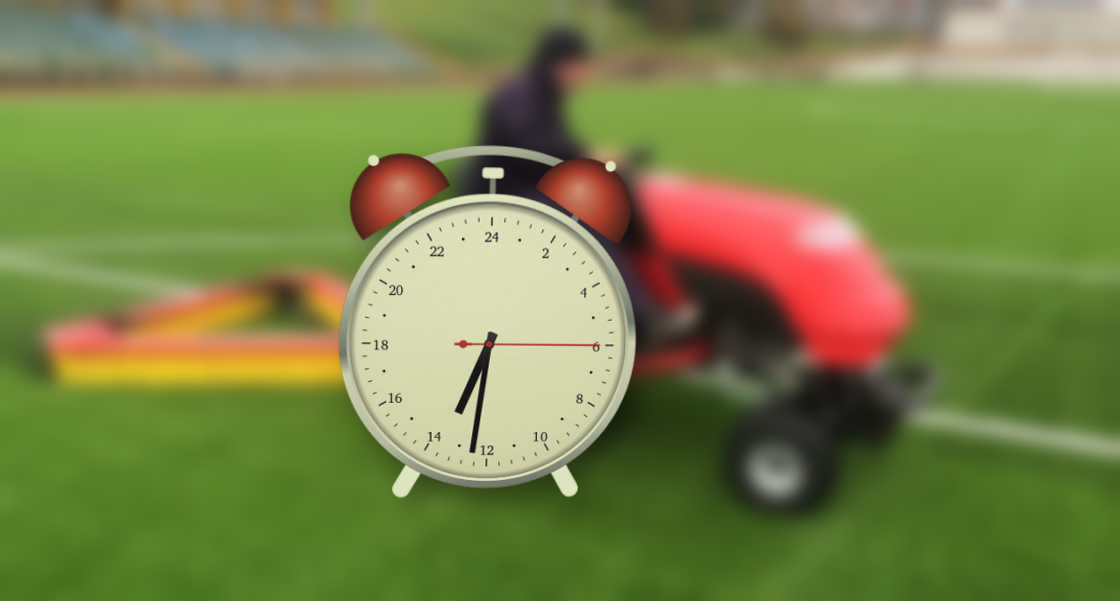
13:31:15
